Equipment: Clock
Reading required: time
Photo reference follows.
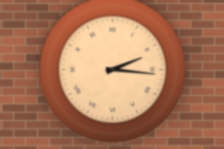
2:16
